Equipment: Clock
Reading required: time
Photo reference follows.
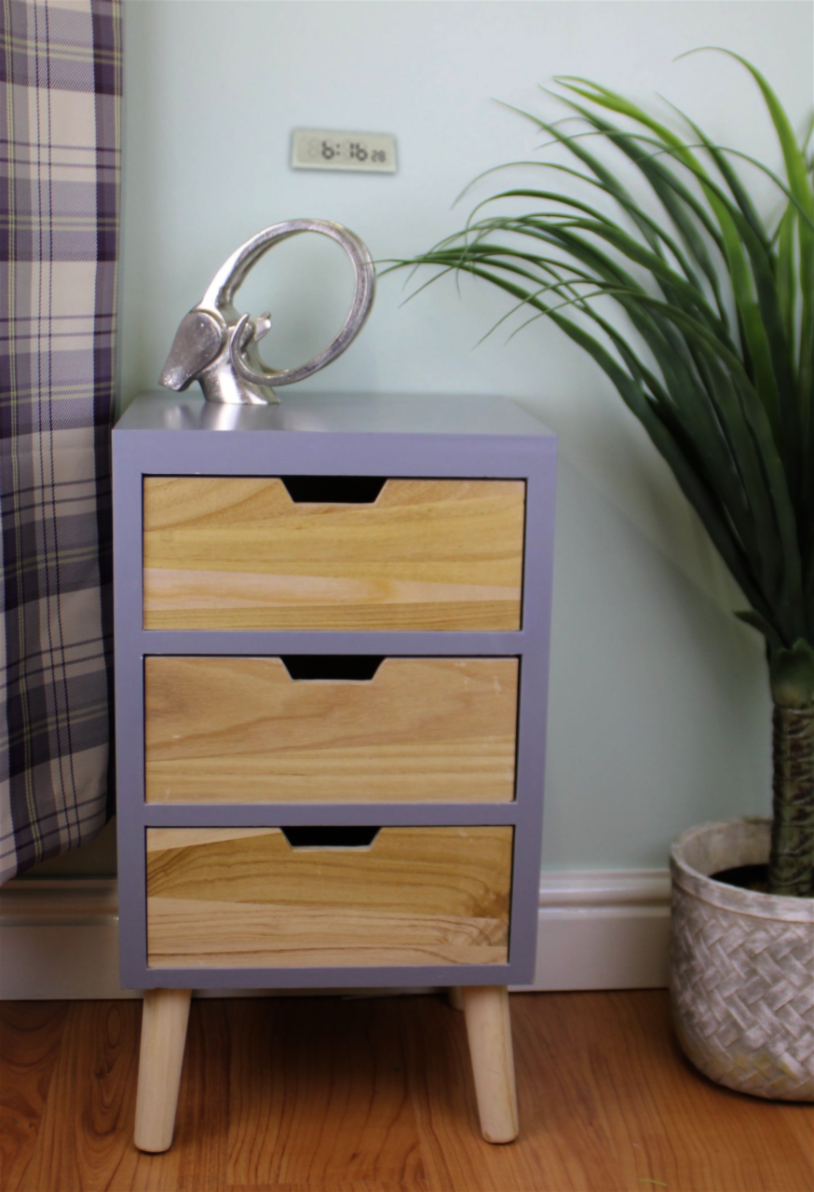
6:16
